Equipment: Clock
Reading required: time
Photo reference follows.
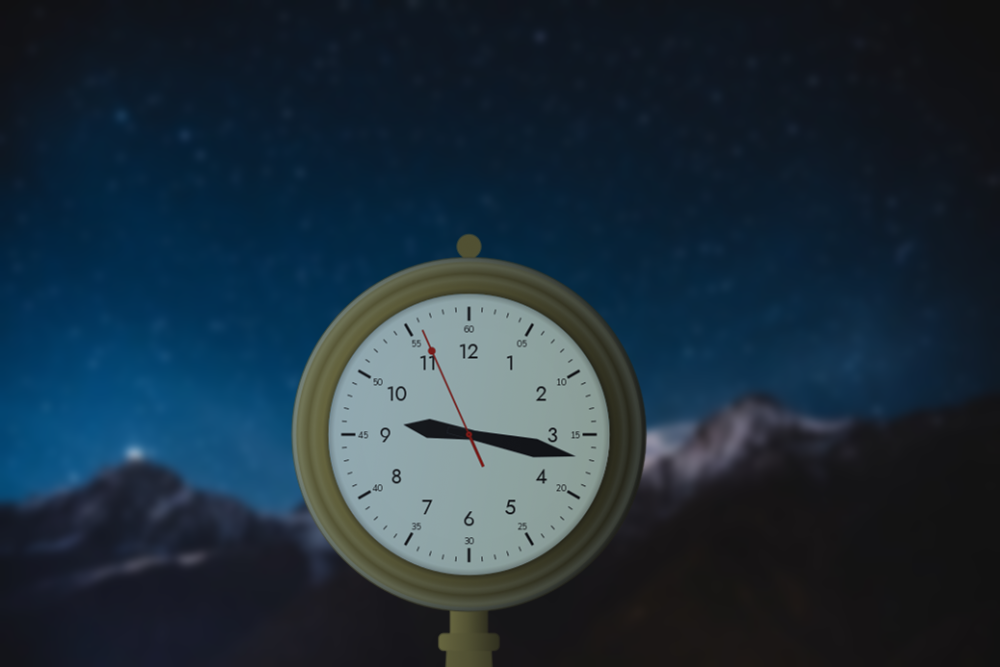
9:16:56
